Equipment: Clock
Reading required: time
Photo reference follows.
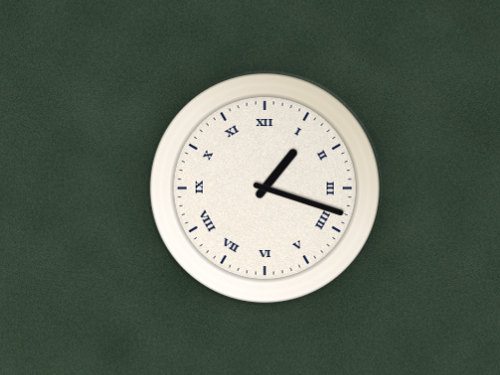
1:18
